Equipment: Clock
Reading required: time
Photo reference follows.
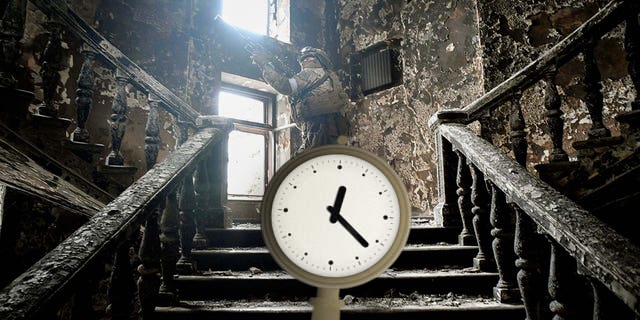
12:22
